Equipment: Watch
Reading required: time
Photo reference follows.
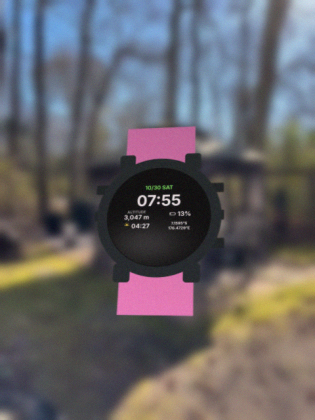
7:55
